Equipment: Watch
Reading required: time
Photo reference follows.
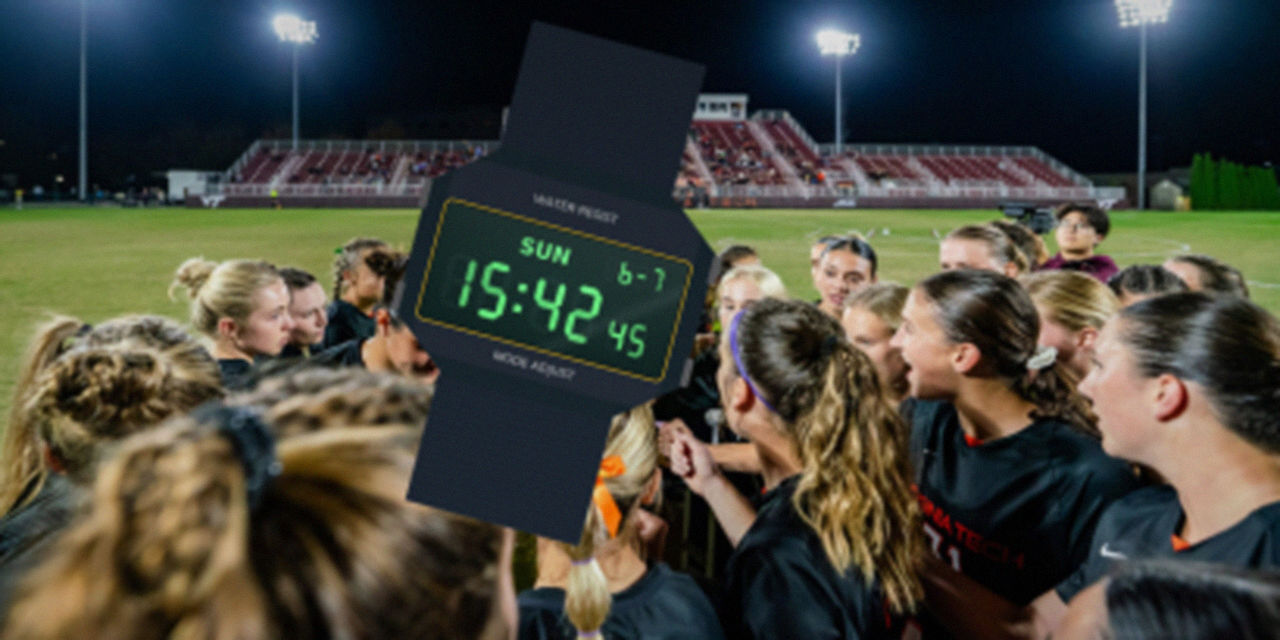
15:42:45
